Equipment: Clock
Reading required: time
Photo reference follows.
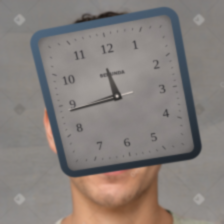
11:43:44
